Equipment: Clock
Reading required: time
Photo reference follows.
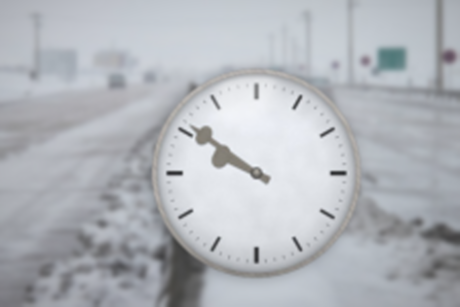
9:51
